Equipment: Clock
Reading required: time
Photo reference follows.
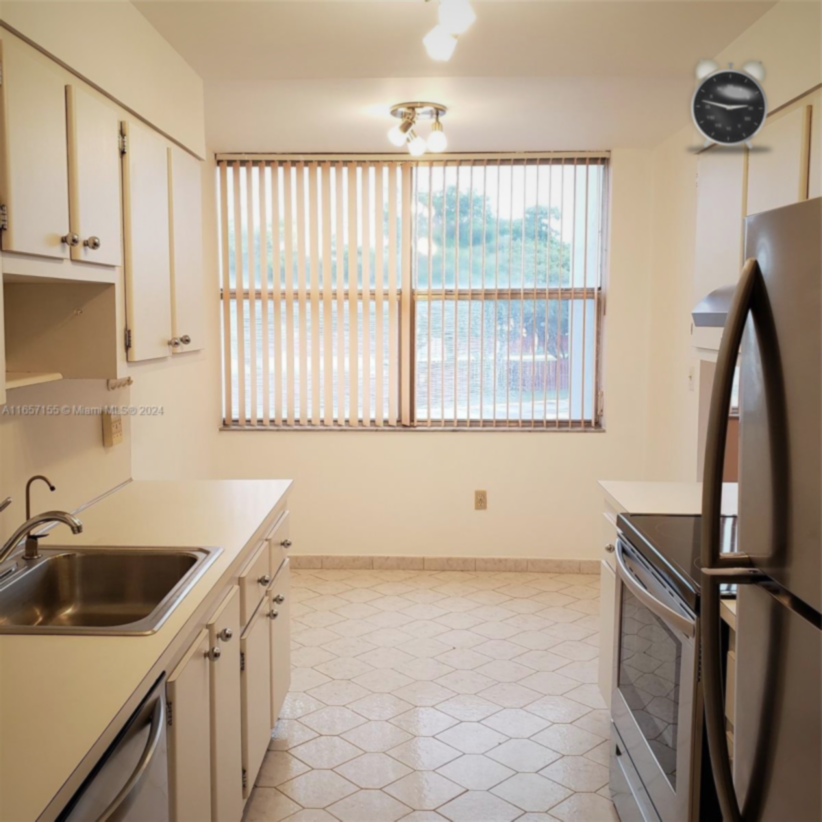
2:47
